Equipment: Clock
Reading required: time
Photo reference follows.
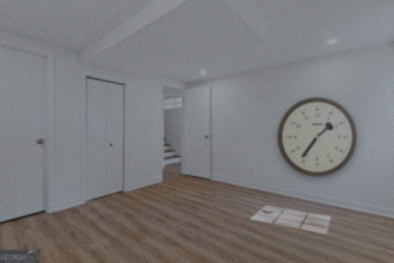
1:36
